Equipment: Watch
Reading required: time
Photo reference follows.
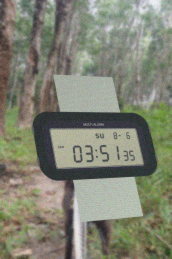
3:51:35
